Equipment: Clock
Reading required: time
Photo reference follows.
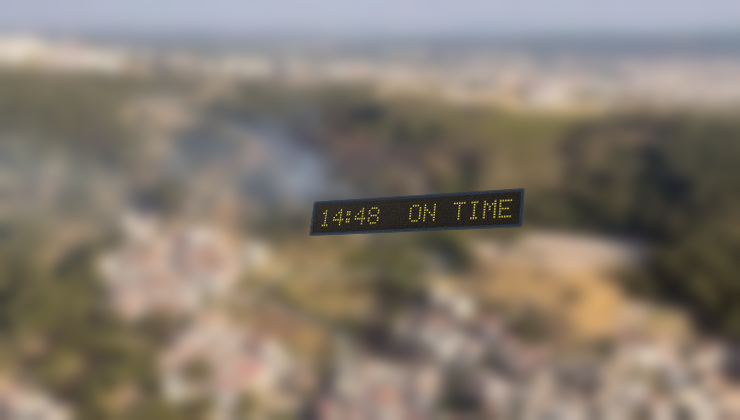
14:48
